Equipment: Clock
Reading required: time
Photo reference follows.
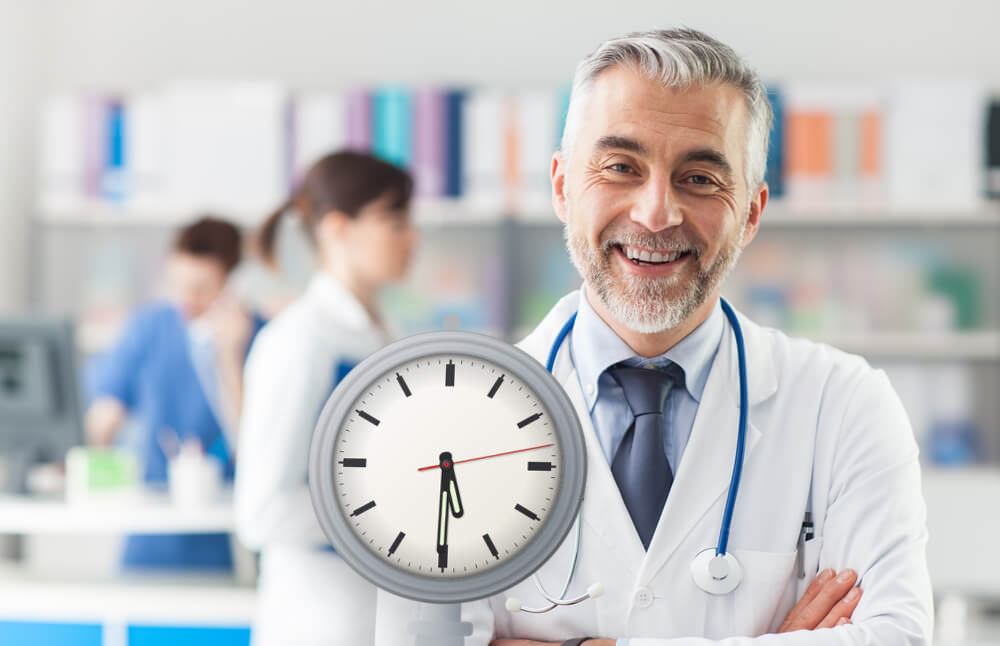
5:30:13
